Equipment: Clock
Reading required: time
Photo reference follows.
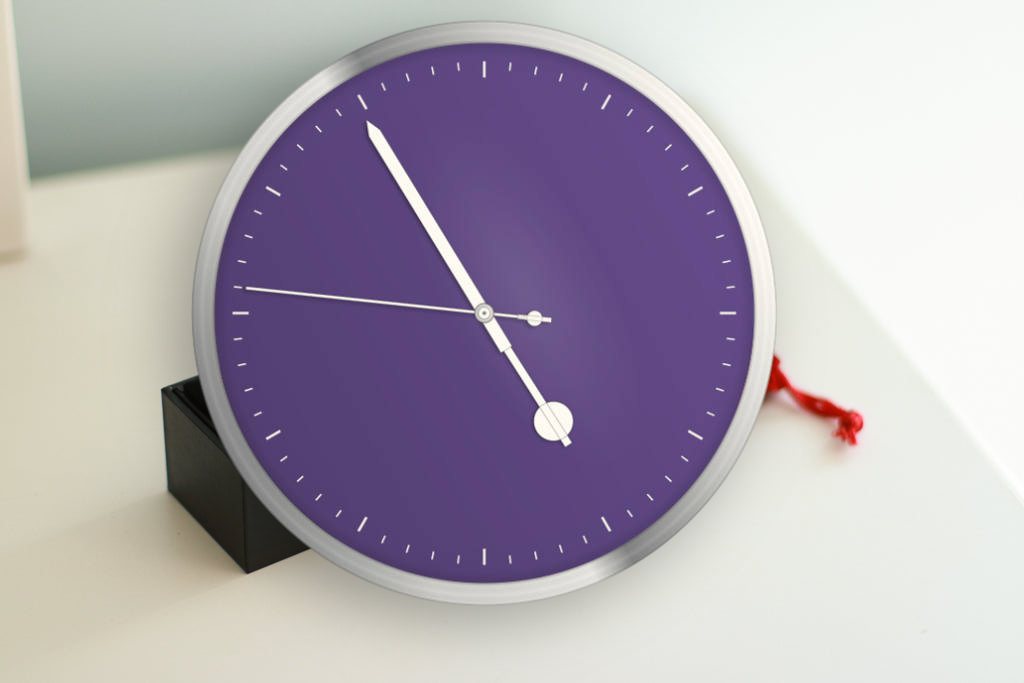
4:54:46
